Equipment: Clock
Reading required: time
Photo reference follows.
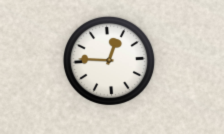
12:46
